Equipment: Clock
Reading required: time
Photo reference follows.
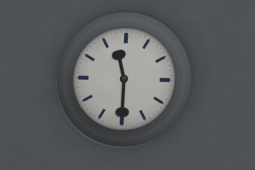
11:30
